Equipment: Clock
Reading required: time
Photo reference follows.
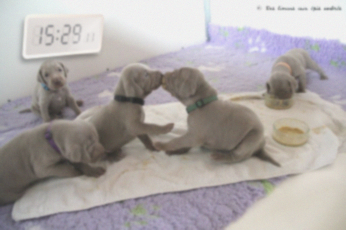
15:29
